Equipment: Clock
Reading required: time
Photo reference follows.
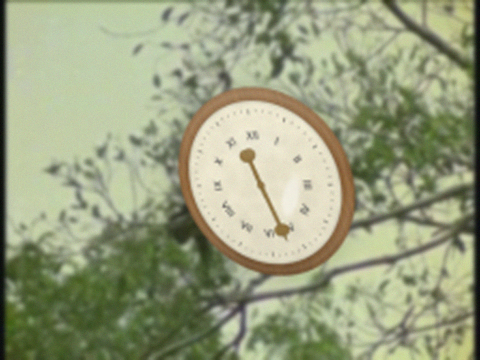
11:27
